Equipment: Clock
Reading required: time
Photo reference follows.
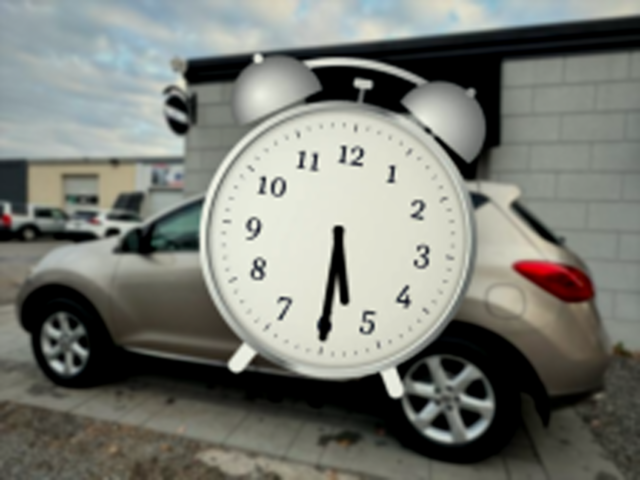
5:30
